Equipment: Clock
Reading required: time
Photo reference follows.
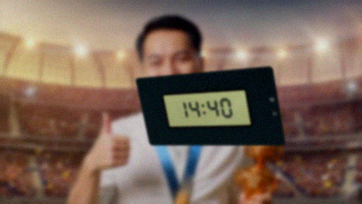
14:40
